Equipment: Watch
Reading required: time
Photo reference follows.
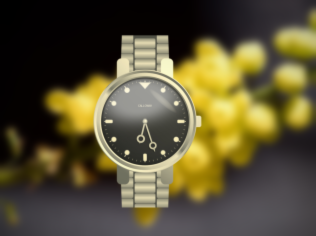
6:27
